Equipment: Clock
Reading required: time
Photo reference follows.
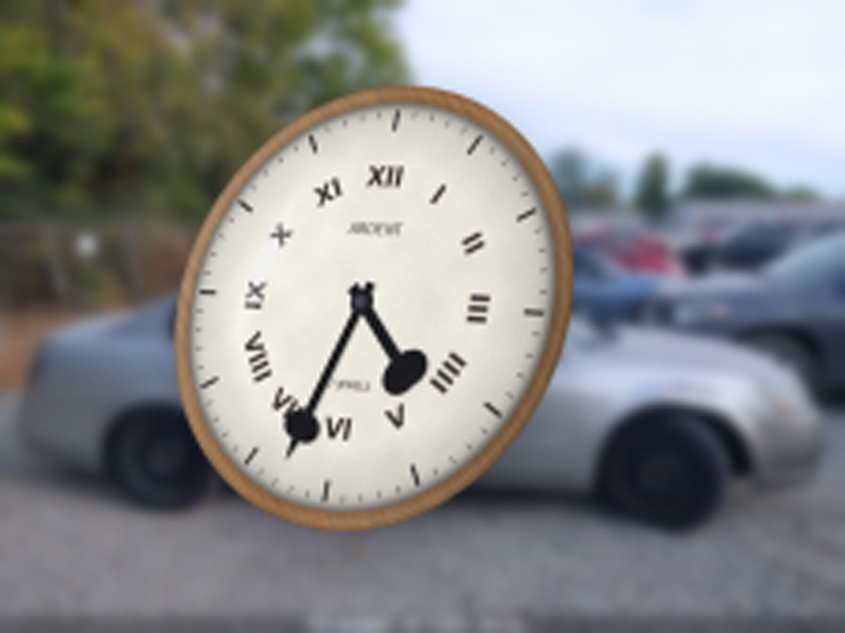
4:33
